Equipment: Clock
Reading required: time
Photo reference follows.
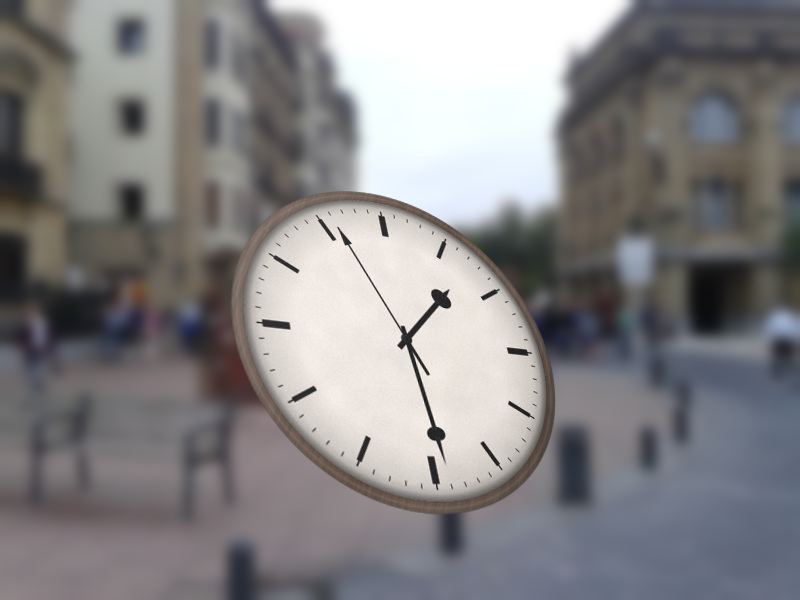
1:28:56
